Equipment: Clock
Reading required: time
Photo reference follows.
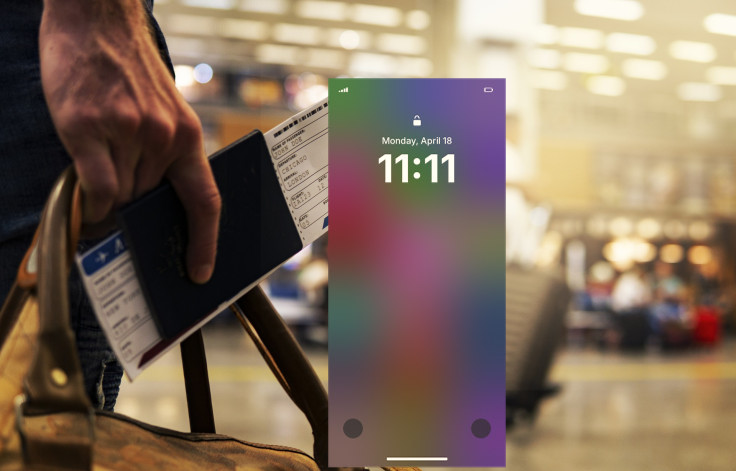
11:11
